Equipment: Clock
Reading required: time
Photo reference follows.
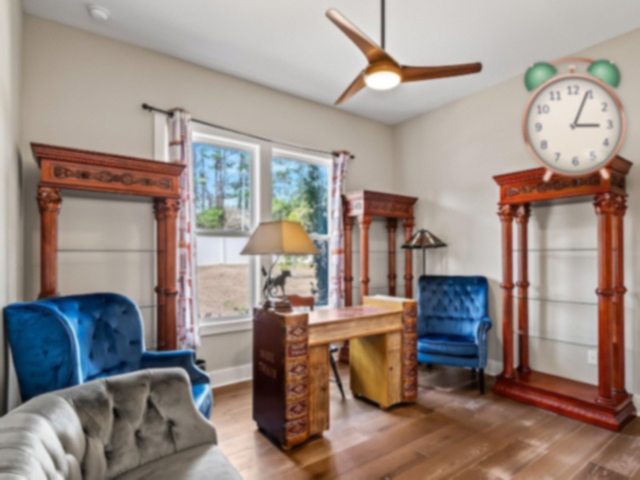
3:04
